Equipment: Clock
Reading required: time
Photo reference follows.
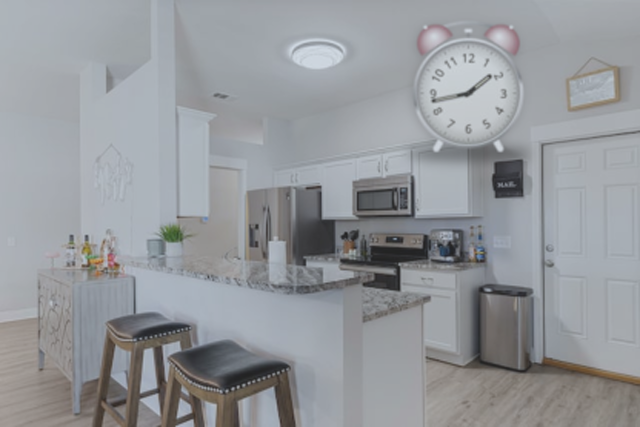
1:43
